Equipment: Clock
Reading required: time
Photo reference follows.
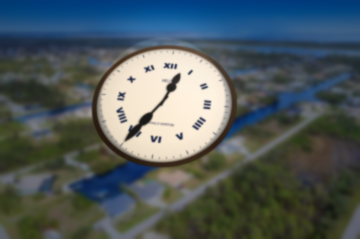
12:35
